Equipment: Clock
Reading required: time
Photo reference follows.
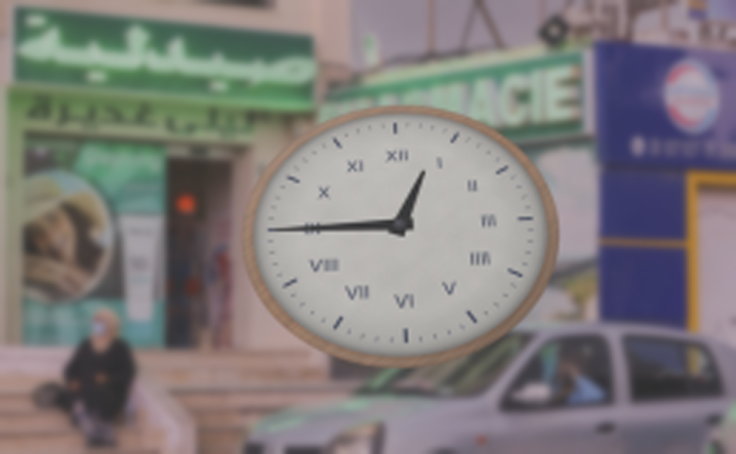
12:45
